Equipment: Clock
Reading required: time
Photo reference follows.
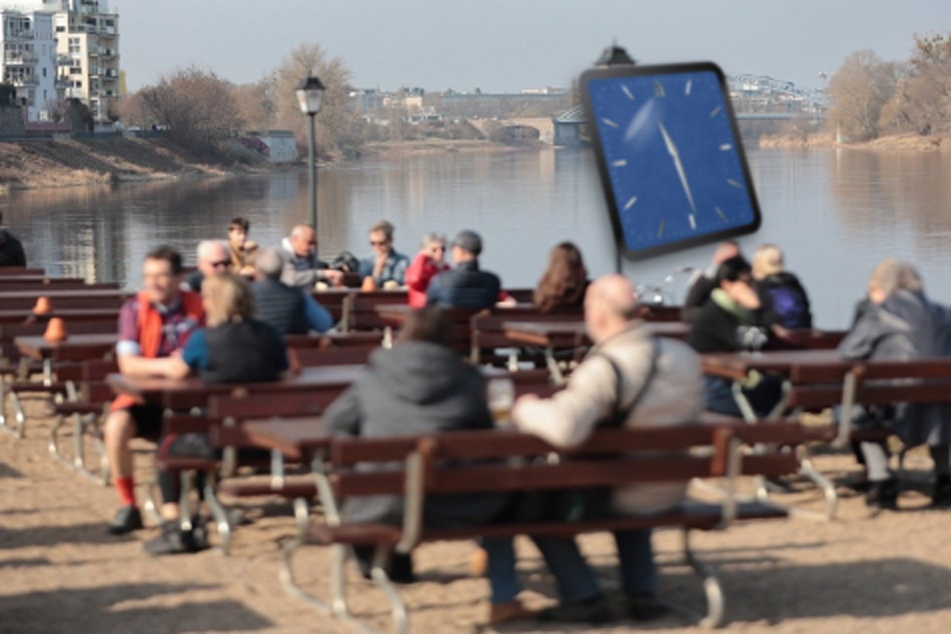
11:29
